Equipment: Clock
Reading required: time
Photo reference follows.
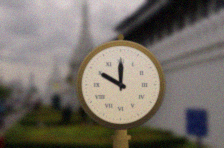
10:00
